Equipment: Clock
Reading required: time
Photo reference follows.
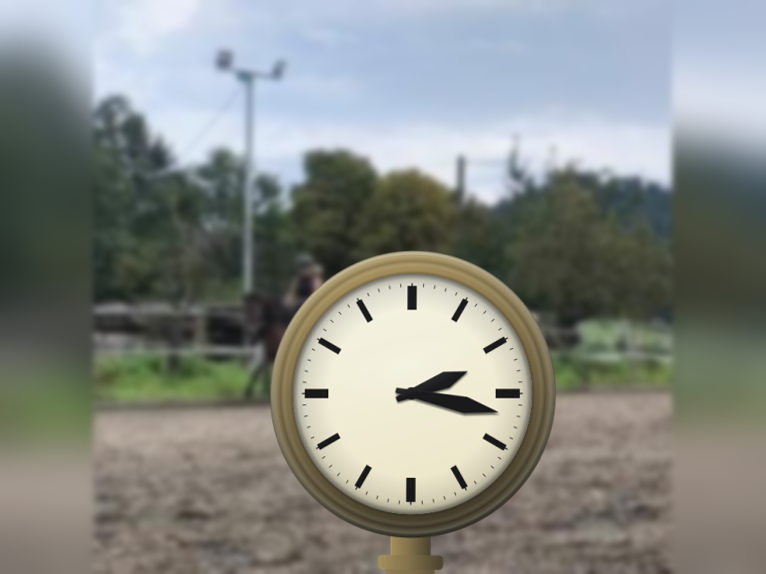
2:17
